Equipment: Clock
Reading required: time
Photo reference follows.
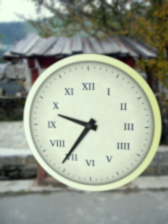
9:36
